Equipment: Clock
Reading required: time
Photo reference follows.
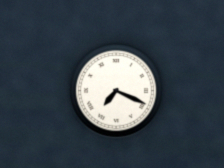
7:19
